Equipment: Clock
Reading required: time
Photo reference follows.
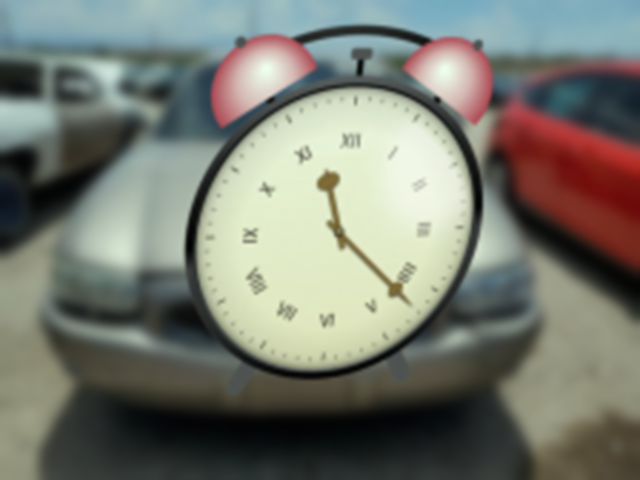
11:22
